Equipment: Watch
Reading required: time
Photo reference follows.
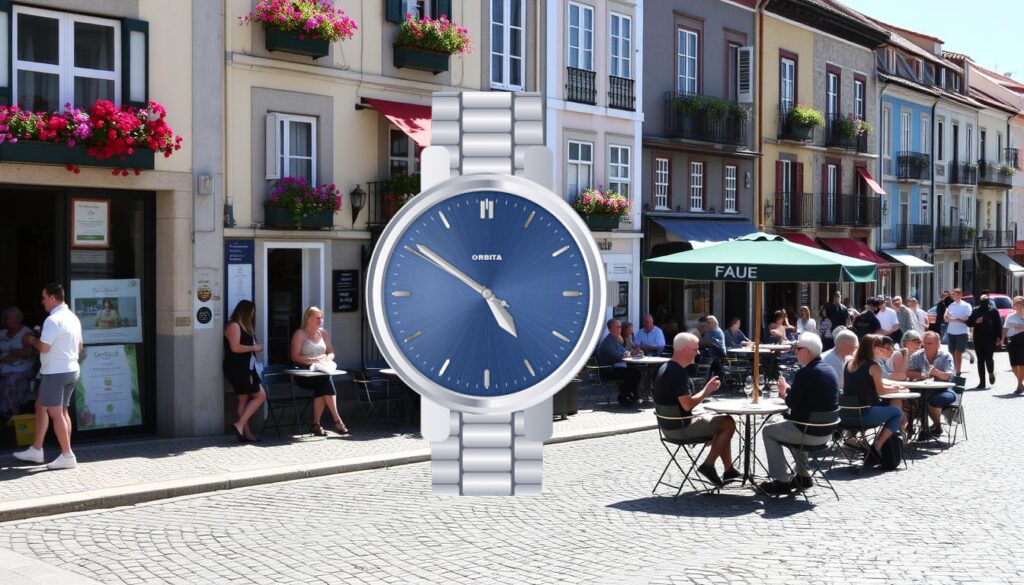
4:50:50
